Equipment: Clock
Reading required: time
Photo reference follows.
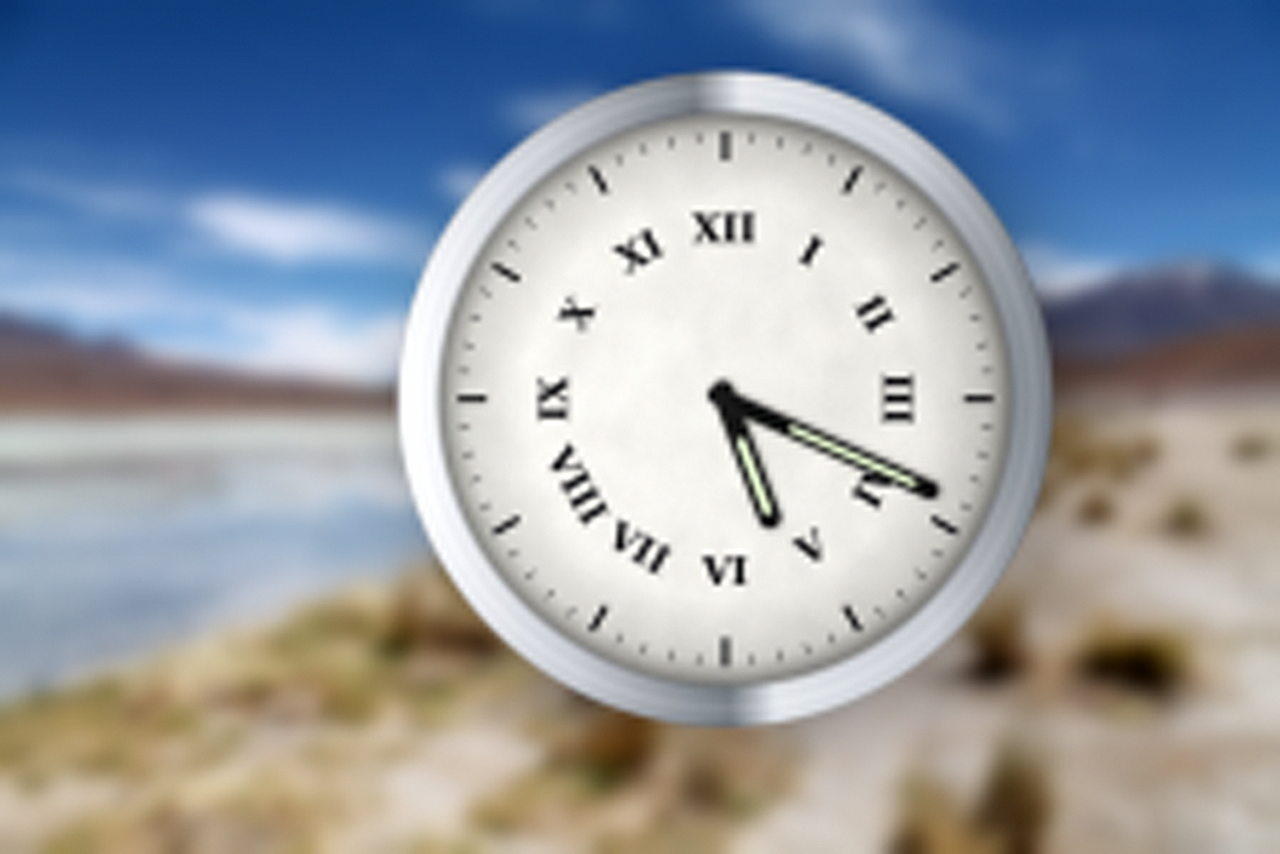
5:19
